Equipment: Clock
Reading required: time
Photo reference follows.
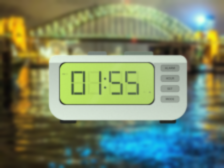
1:55
